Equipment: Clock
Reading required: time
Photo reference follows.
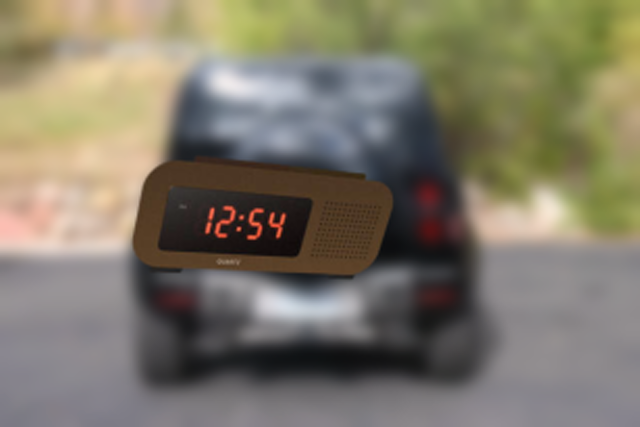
12:54
